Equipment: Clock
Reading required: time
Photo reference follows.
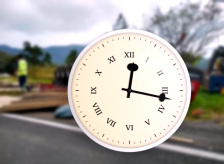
12:17
